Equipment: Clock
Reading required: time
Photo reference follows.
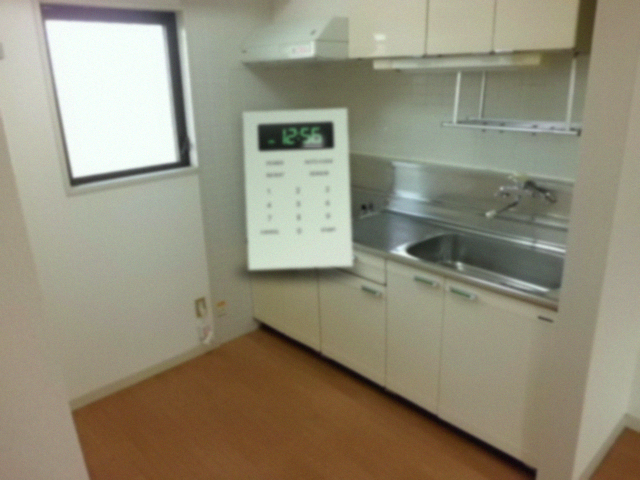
12:56
